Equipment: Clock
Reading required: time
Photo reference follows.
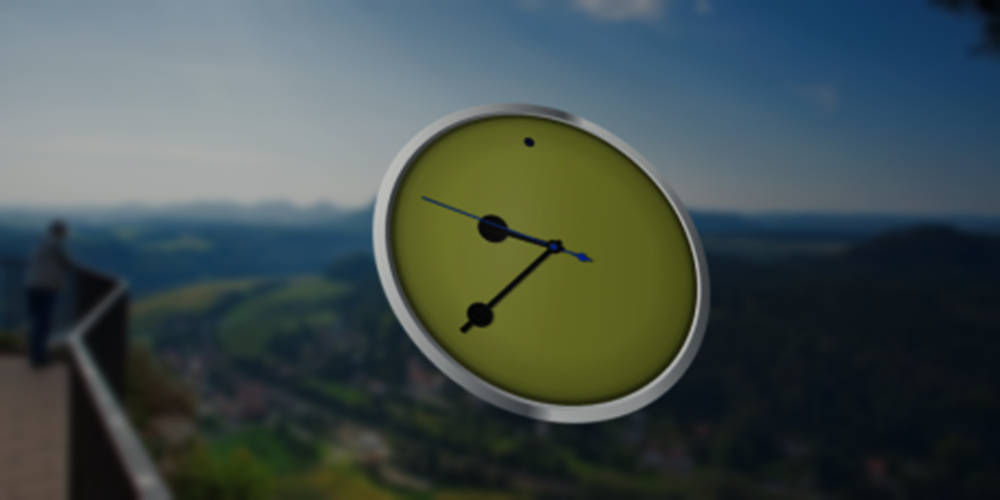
9:38:49
